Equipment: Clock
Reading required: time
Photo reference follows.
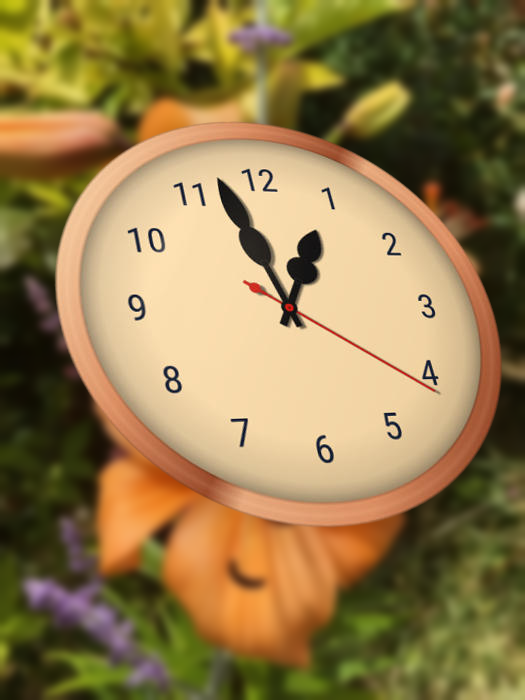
12:57:21
